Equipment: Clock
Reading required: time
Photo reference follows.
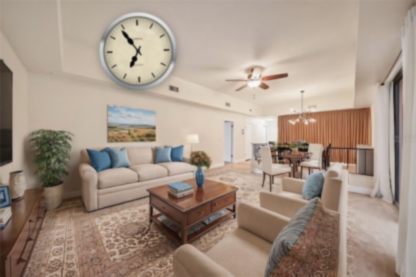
6:54
